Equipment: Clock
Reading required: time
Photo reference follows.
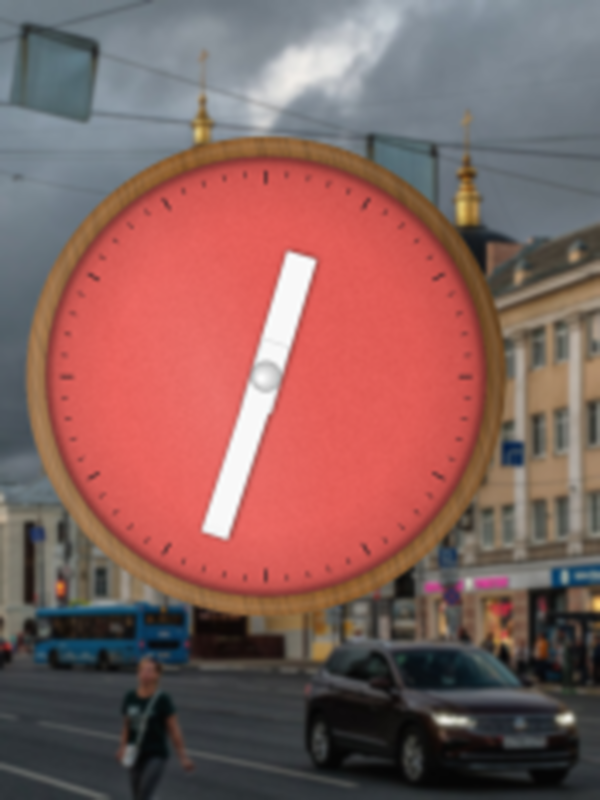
12:33
